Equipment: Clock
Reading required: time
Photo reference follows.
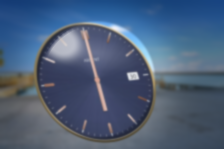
6:00
